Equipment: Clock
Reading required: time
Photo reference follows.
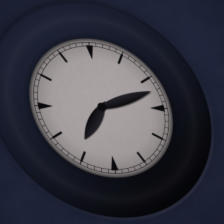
7:12
